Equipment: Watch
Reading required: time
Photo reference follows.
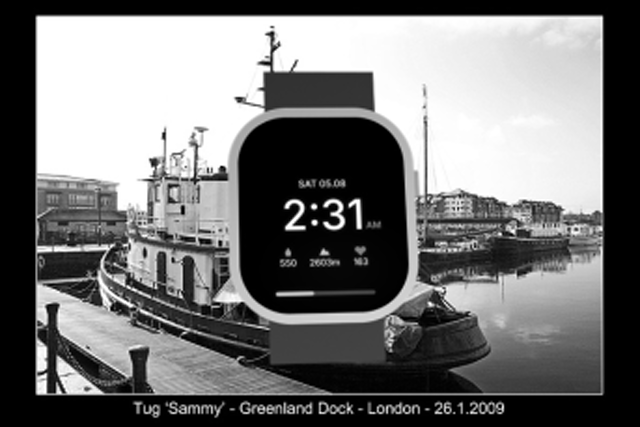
2:31
